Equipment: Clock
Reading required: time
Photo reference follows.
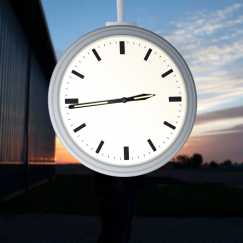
2:44
